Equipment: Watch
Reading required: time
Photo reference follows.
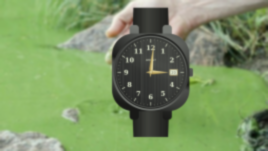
3:01
